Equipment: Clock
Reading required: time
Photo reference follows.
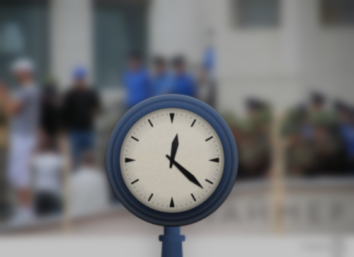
12:22
